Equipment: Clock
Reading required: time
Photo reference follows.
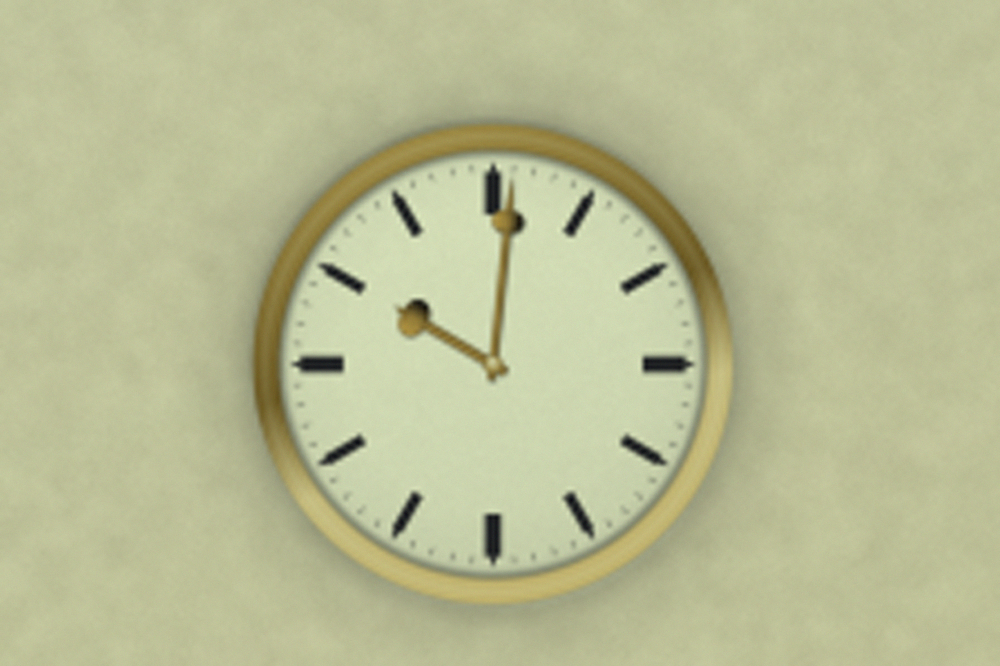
10:01
